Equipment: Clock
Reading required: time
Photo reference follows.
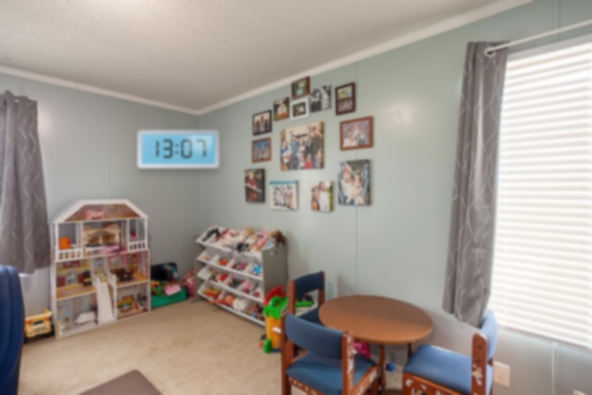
13:07
